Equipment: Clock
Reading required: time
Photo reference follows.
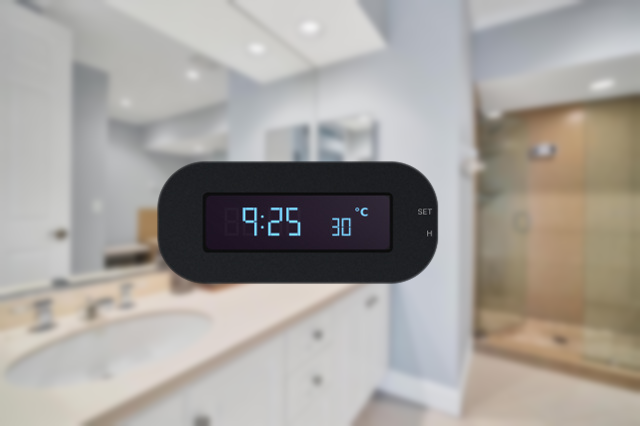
9:25
